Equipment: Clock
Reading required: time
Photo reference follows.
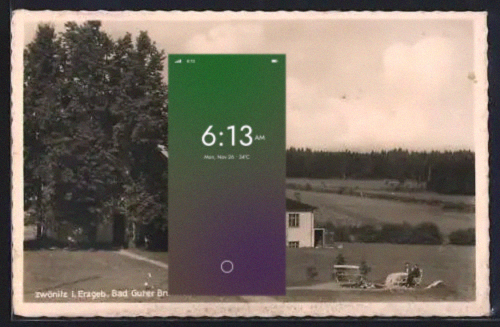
6:13
